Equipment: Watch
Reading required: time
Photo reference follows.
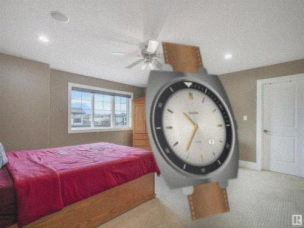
10:36
